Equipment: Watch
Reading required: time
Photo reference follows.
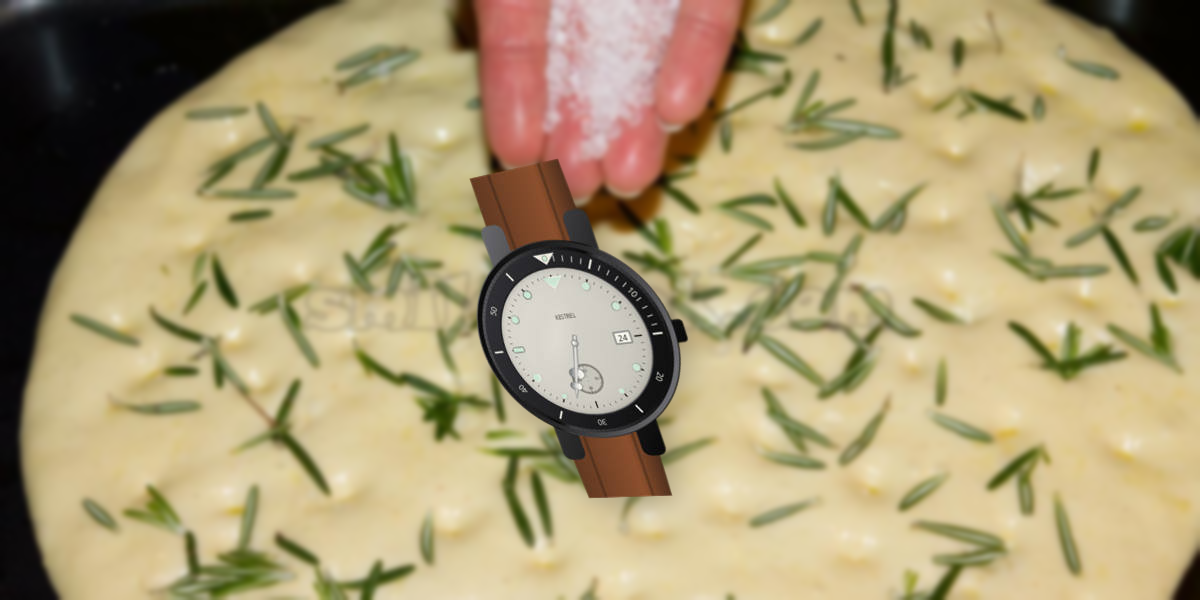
6:33
